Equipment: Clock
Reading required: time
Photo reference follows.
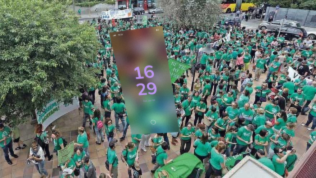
16:29
